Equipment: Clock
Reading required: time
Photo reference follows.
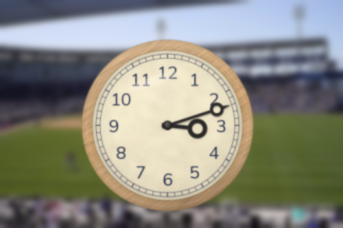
3:12
